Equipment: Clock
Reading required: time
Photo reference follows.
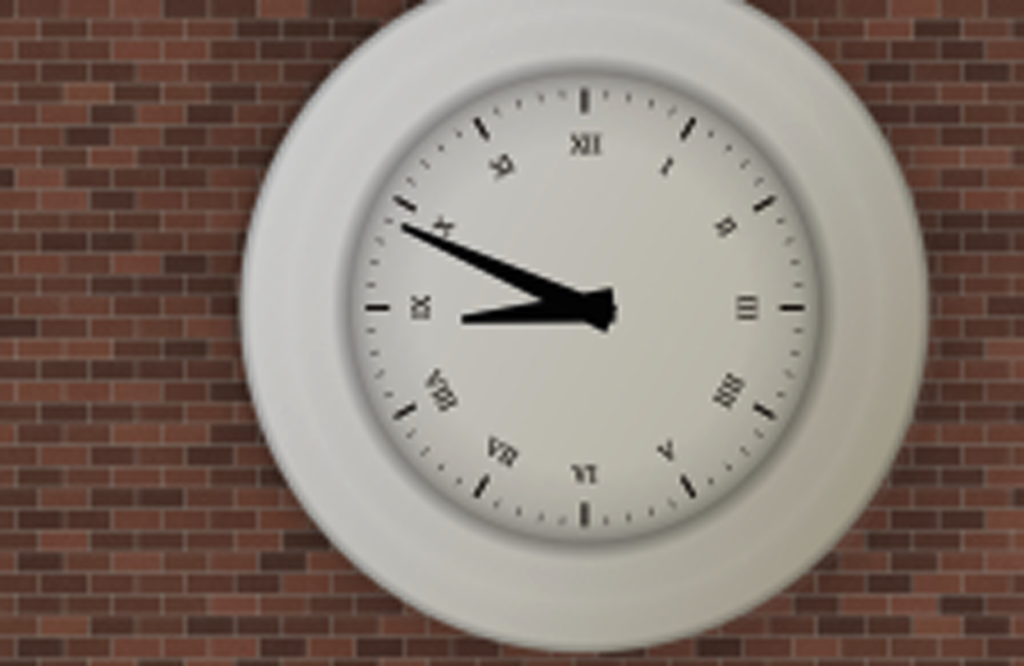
8:49
